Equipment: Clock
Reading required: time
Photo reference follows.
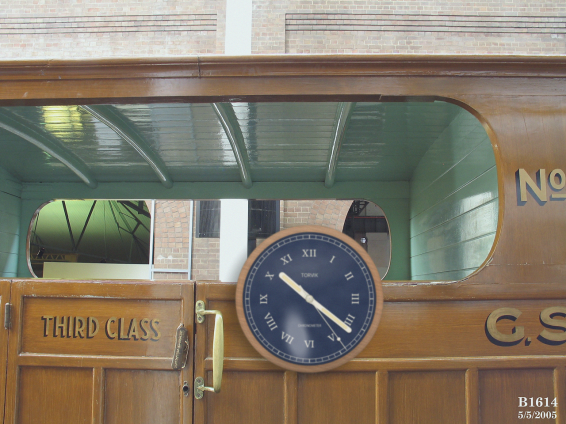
10:21:24
